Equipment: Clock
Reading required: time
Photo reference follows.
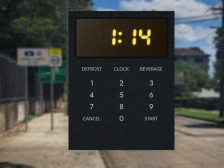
1:14
